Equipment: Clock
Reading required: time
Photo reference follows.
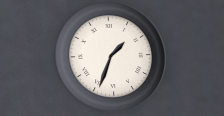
1:34
